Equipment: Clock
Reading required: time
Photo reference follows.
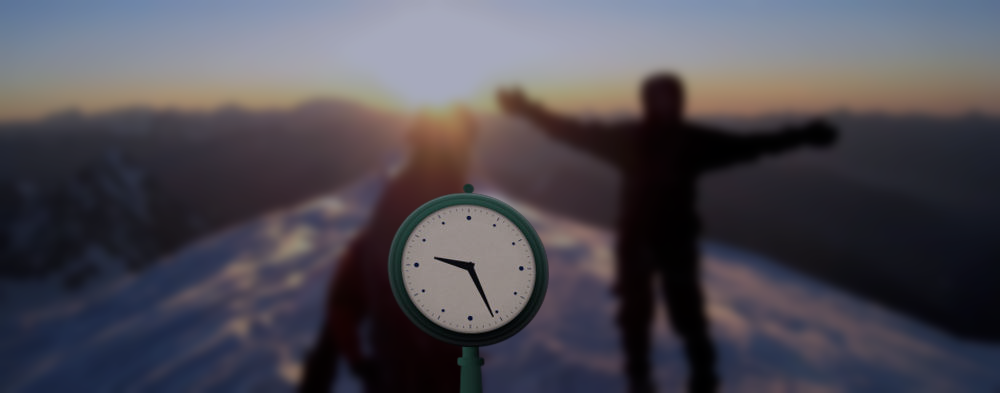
9:26
